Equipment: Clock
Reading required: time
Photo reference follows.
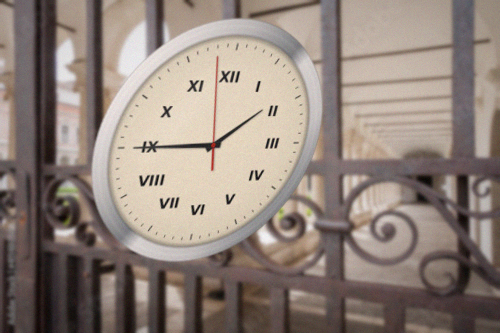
1:44:58
